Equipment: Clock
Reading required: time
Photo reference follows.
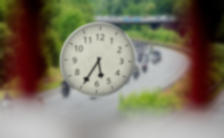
5:35
